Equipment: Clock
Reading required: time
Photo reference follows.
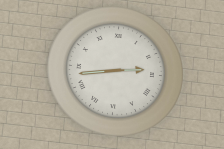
2:43
